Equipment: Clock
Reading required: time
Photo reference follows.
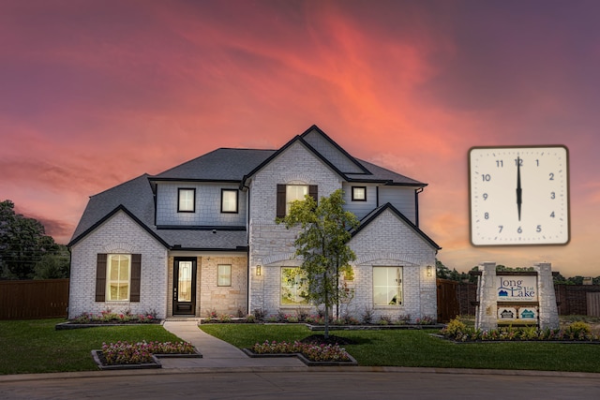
6:00
